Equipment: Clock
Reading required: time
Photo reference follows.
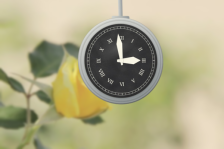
2:59
